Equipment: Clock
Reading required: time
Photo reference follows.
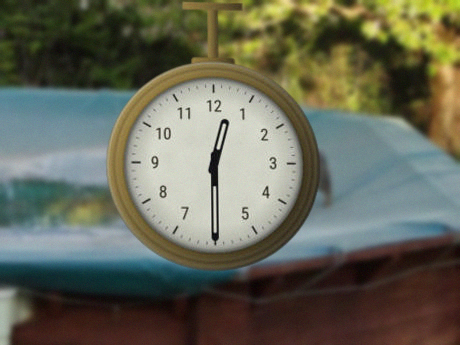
12:30
